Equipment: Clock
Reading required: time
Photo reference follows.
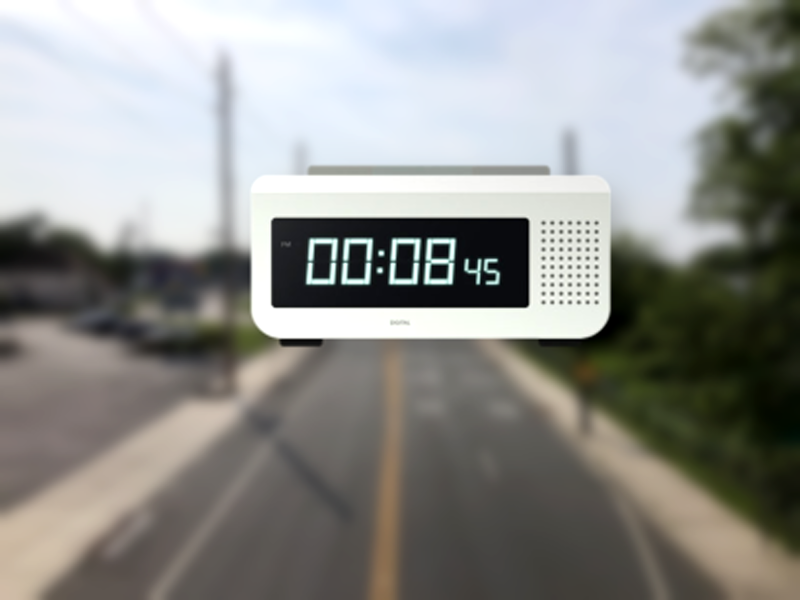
0:08:45
